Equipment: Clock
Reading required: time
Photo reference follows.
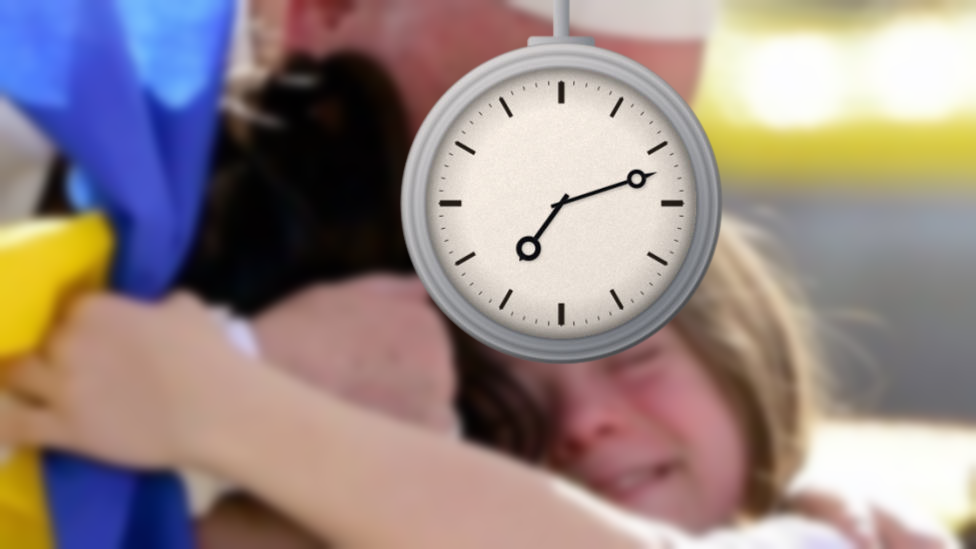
7:12
